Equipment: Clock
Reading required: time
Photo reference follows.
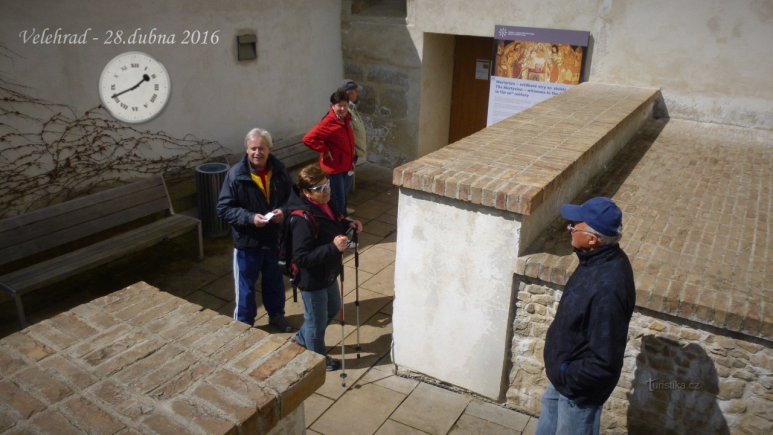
1:41
